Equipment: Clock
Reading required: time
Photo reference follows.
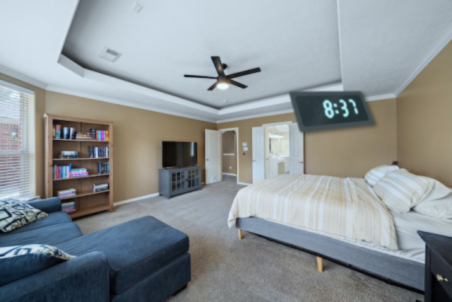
8:37
